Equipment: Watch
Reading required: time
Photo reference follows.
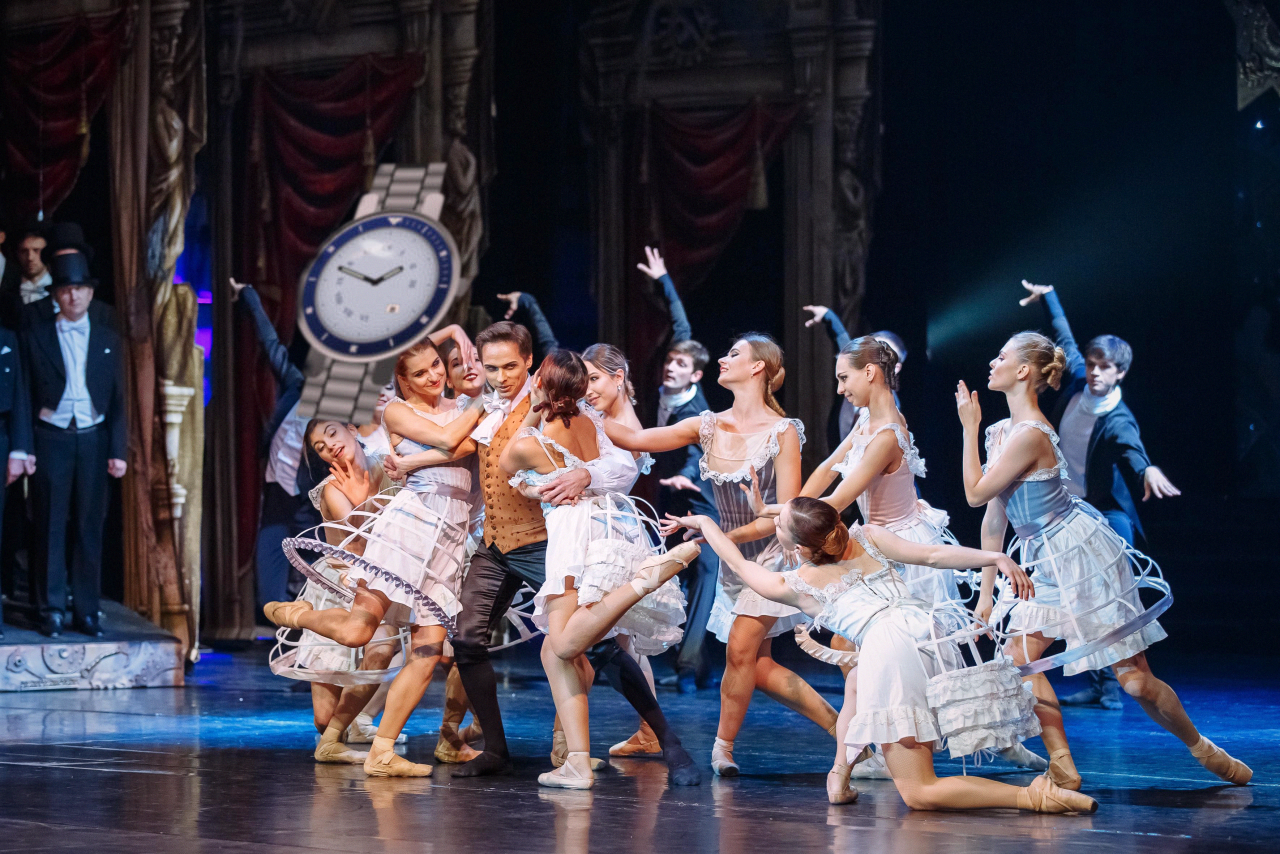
1:48
